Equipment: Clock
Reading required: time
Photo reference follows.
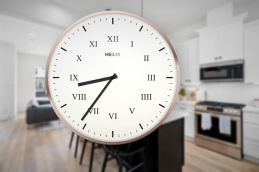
8:36
